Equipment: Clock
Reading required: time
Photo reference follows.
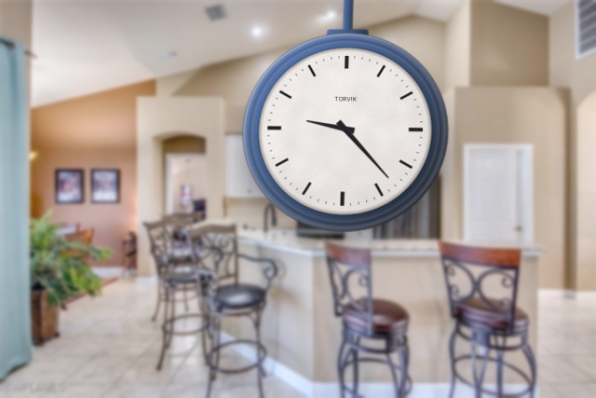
9:23
